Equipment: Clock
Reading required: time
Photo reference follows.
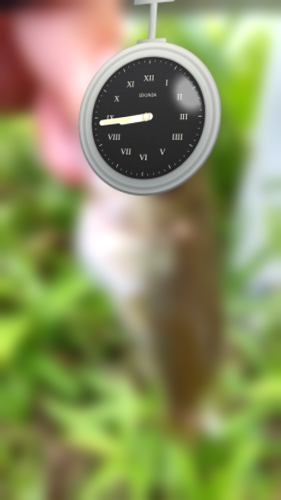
8:44
